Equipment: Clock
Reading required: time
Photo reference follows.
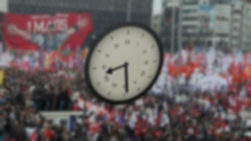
8:29
